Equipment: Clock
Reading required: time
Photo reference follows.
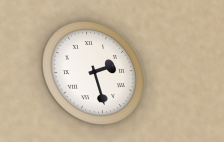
2:29
